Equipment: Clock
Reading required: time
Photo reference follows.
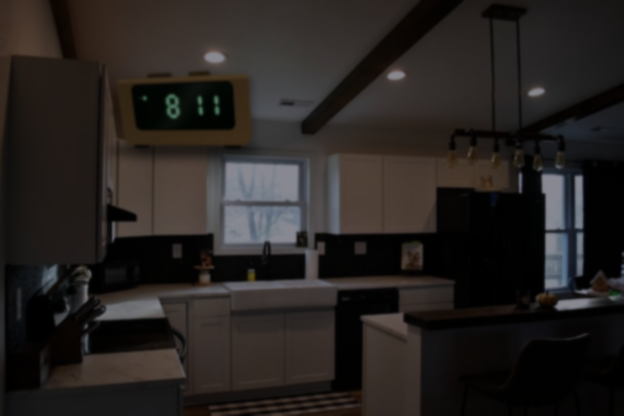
8:11
